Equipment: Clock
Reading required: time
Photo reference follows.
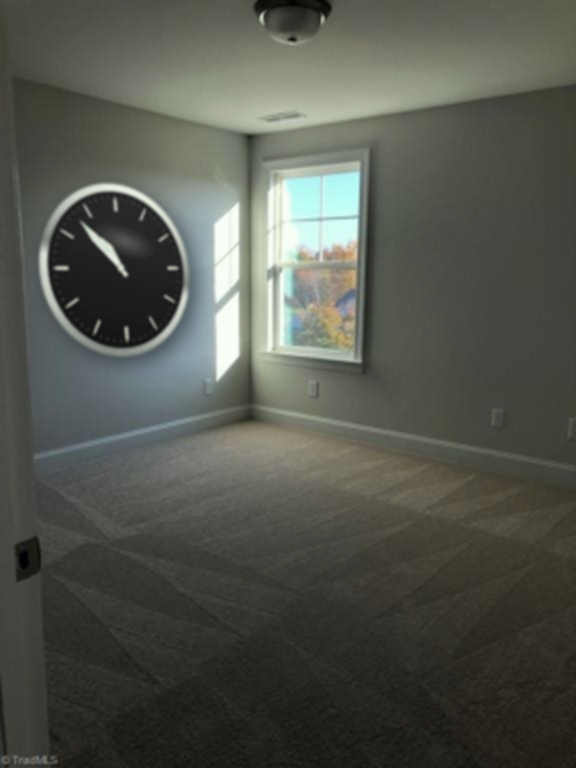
10:53
